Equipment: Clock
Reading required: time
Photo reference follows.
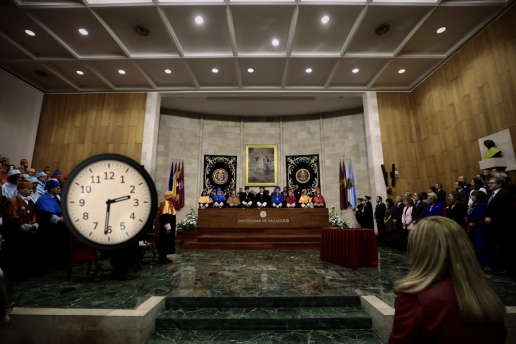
2:31
